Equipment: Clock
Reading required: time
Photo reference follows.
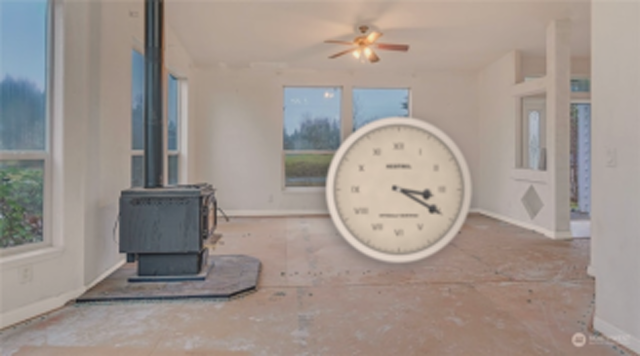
3:20
